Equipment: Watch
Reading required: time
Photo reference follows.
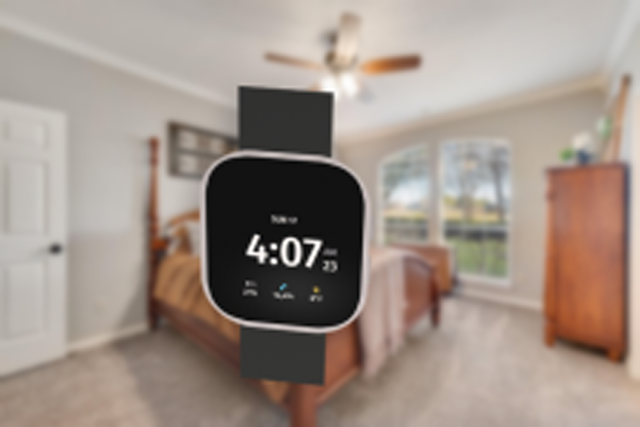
4:07
